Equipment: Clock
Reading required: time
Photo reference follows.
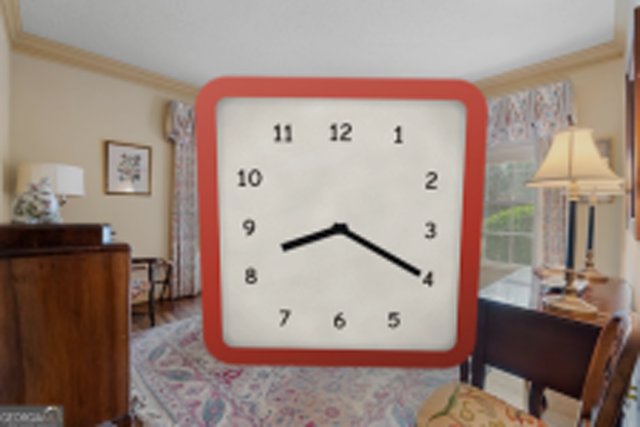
8:20
